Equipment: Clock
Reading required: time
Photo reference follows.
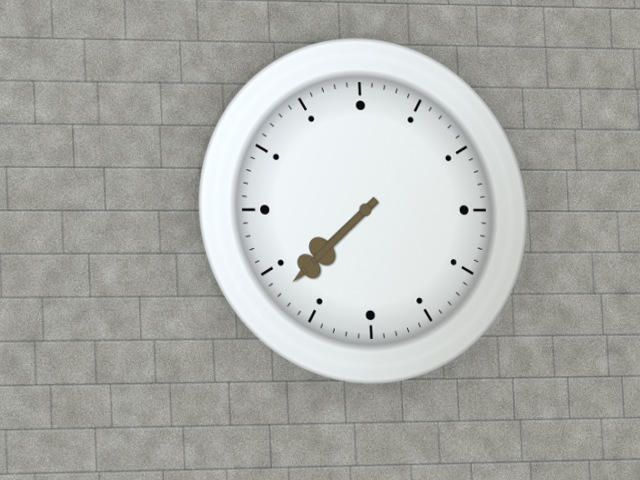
7:38
